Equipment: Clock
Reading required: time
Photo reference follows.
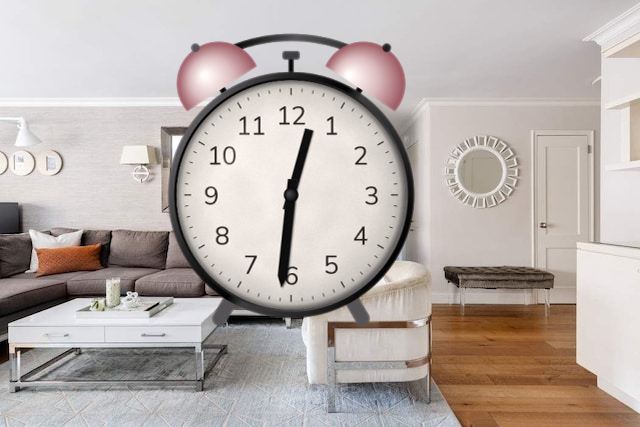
12:31
